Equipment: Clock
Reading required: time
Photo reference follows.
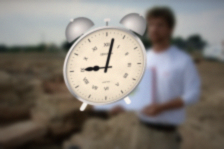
9:02
